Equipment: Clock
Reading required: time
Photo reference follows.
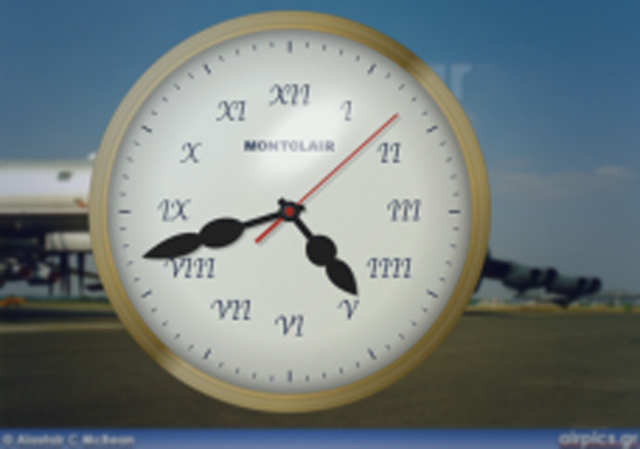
4:42:08
